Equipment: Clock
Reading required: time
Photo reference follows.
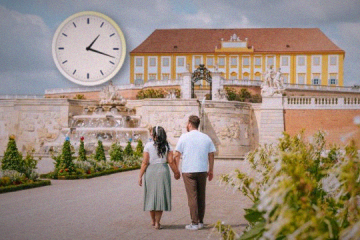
1:18
